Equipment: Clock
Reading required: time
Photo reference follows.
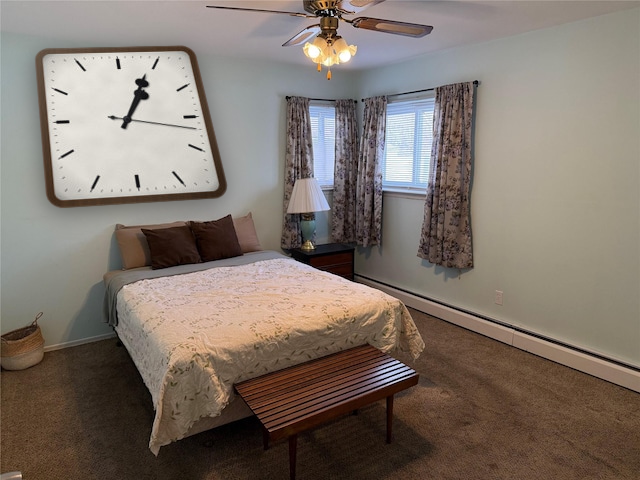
1:04:17
